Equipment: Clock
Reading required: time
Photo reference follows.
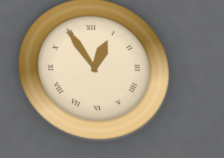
12:55
